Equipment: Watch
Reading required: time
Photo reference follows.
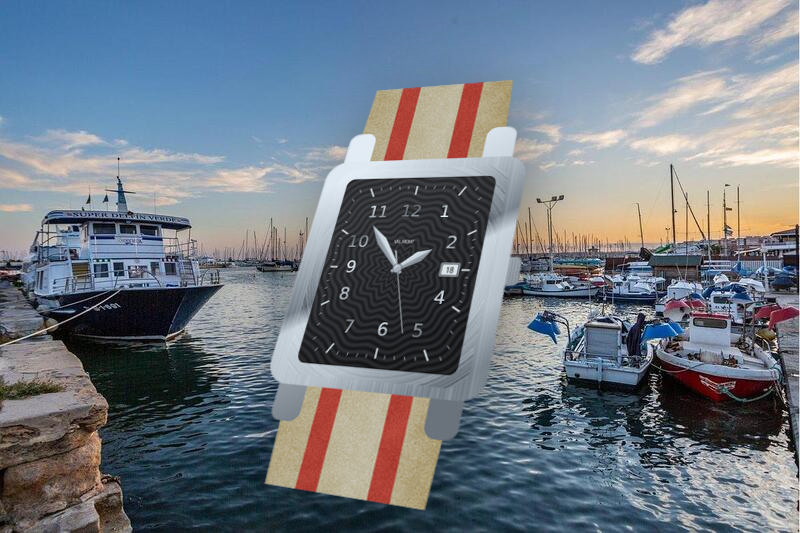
1:53:27
